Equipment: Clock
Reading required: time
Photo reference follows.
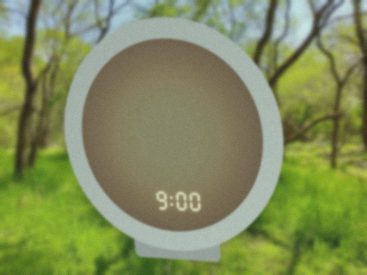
9:00
